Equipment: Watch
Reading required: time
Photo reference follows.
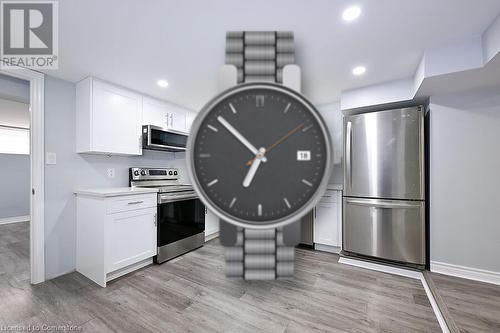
6:52:09
